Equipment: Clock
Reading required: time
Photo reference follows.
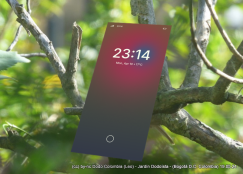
23:14
